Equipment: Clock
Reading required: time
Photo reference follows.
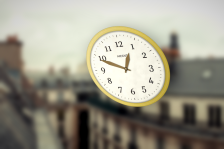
12:49
